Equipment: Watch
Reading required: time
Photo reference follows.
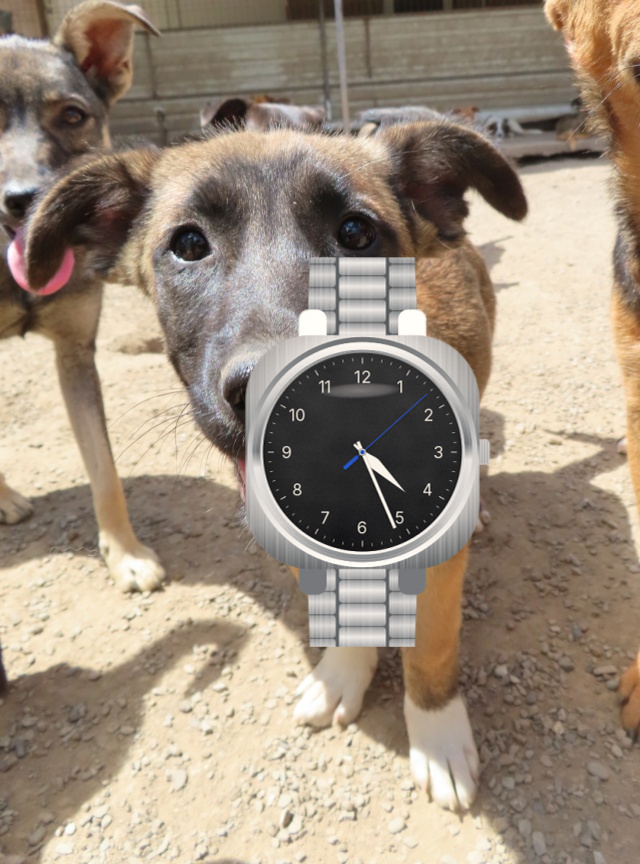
4:26:08
